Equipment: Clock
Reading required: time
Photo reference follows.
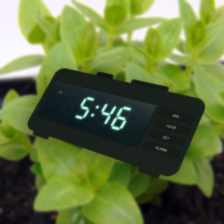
5:46
